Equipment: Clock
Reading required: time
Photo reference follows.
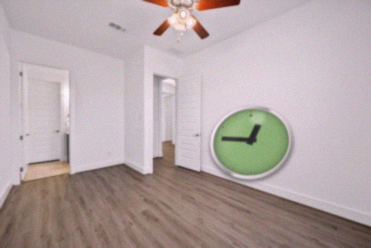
12:46
